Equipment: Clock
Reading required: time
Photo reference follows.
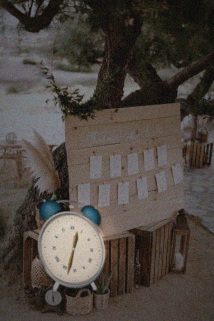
12:33
